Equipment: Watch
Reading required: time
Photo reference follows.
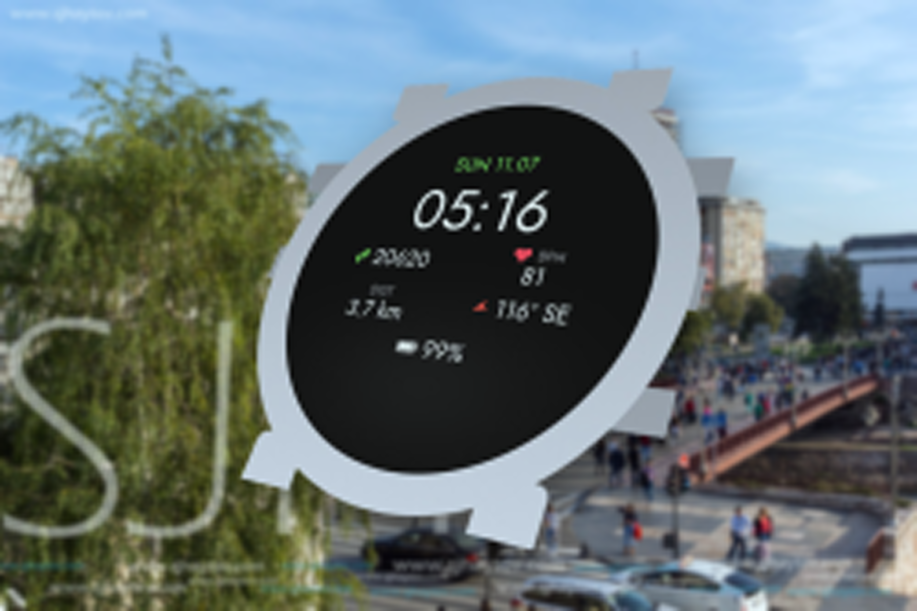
5:16
